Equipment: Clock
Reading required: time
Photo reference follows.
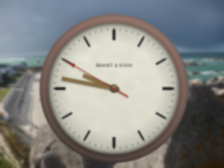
9:46:50
